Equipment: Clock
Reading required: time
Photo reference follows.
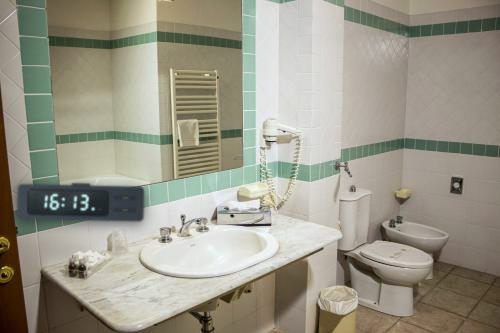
16:13
